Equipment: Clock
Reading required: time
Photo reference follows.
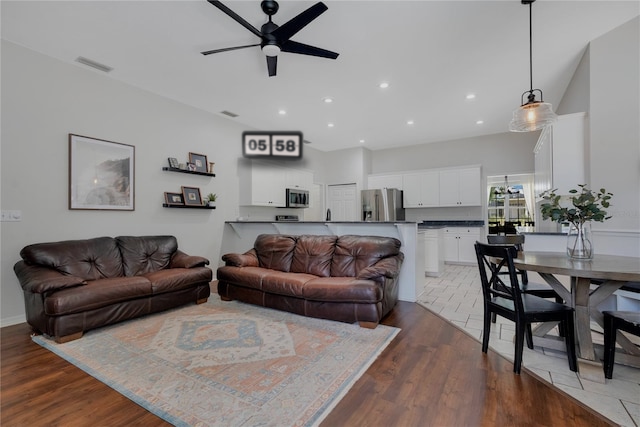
5:58
